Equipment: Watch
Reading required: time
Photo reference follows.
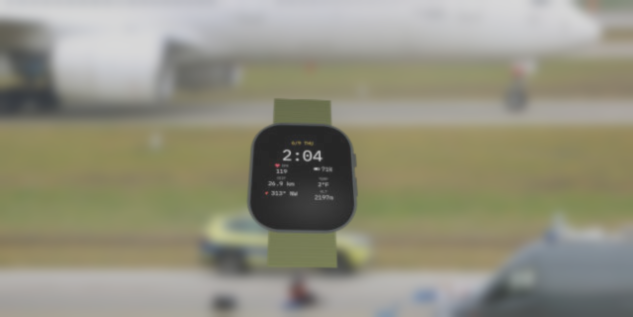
2:04
